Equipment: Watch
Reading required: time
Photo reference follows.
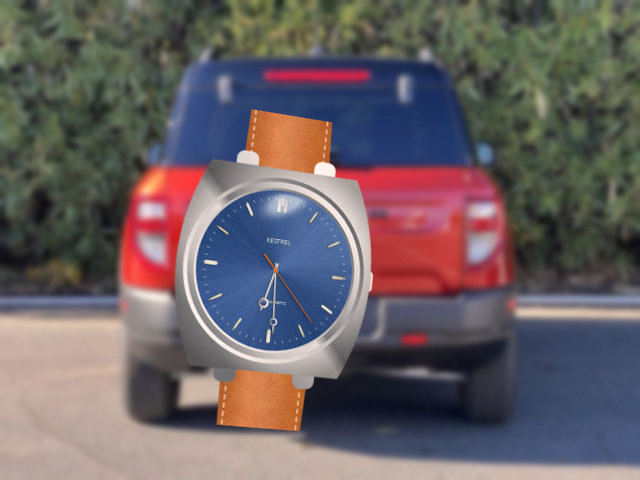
6:29:23
